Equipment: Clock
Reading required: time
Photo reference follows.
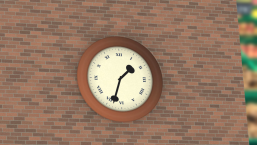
1:33
